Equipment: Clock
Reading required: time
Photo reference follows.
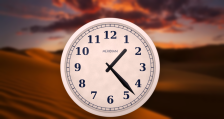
1:23
